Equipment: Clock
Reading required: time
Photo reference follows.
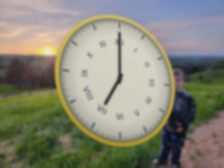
7:00
